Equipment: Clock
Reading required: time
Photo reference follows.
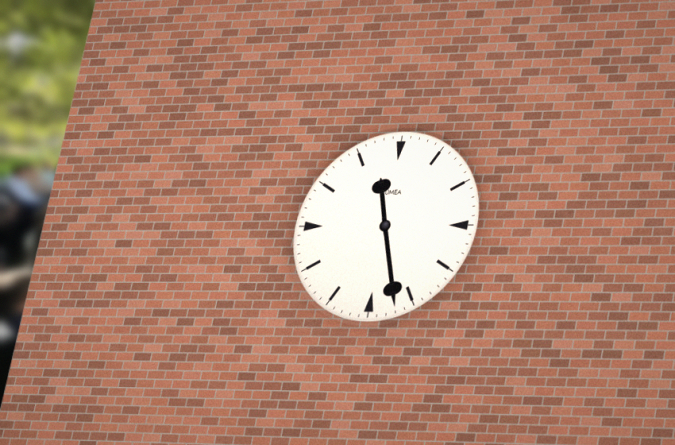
11:27
